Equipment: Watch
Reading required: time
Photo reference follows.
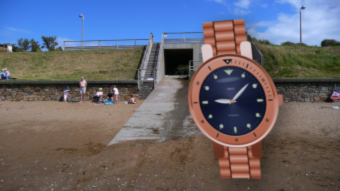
9:08
